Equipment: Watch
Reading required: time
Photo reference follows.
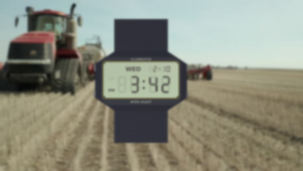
3:42
